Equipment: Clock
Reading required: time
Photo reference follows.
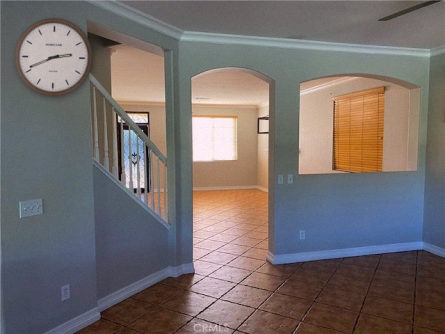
2:41
